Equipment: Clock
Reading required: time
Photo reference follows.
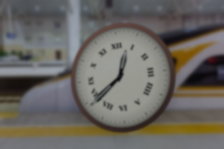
12:39
